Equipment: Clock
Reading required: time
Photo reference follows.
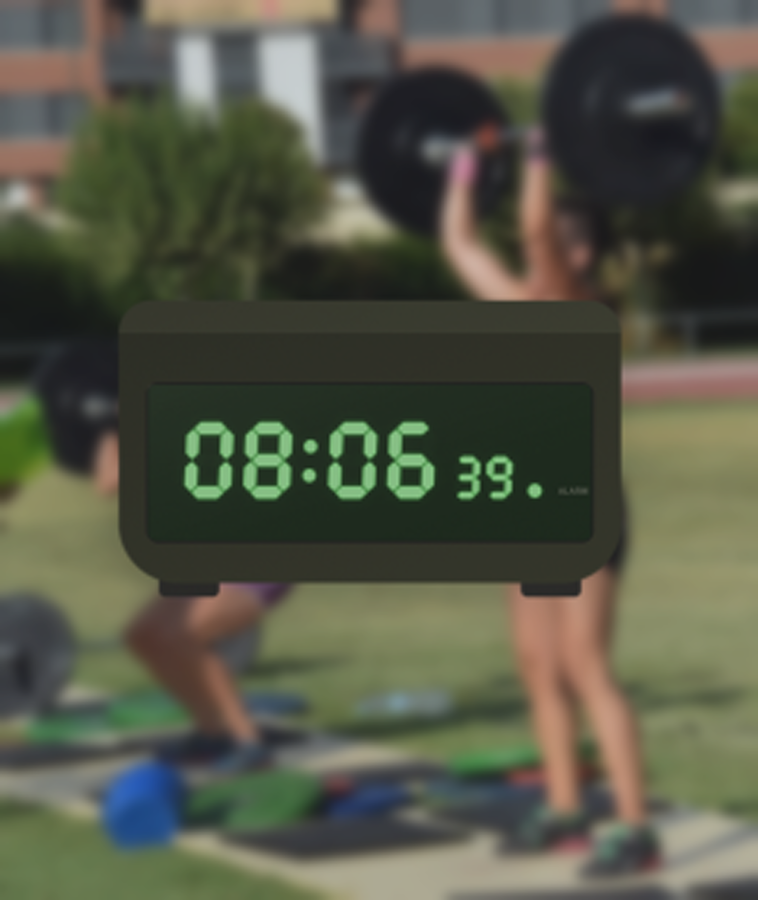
8:06:39
